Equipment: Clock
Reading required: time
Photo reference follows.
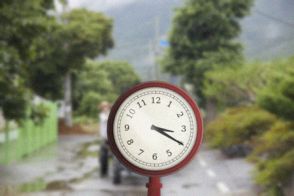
3:20
